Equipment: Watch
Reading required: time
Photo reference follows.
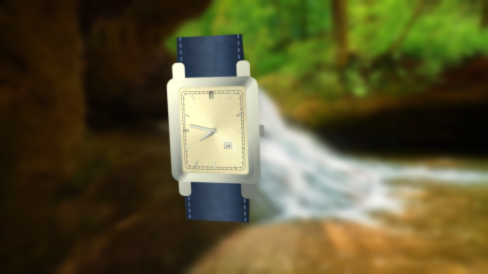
7:47
